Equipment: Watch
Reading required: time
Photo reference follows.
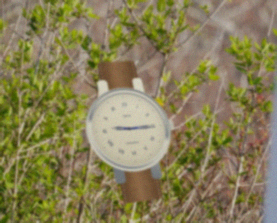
9:15
